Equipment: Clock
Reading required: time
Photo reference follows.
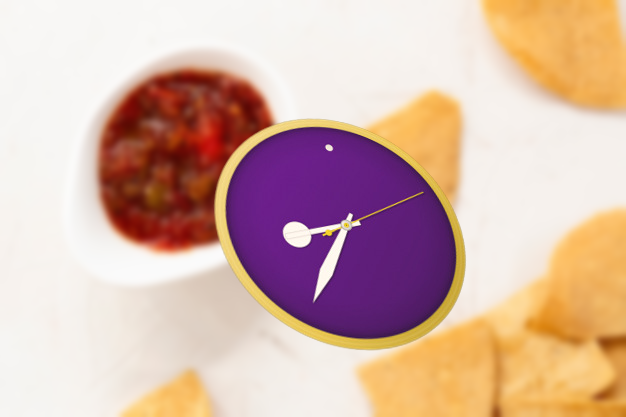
8:35:11
